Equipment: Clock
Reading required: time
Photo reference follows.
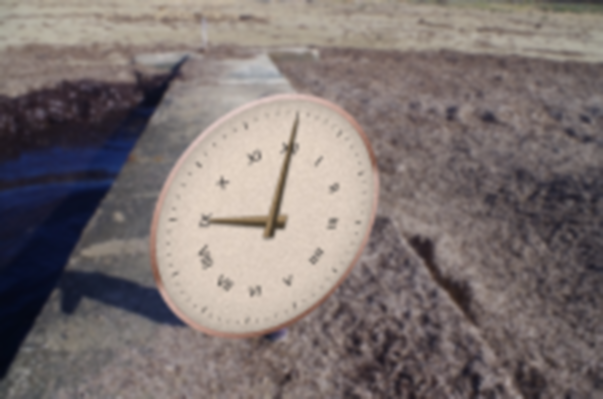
9:00
